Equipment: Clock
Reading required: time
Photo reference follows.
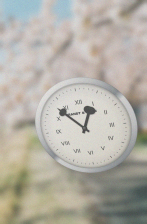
12:53
